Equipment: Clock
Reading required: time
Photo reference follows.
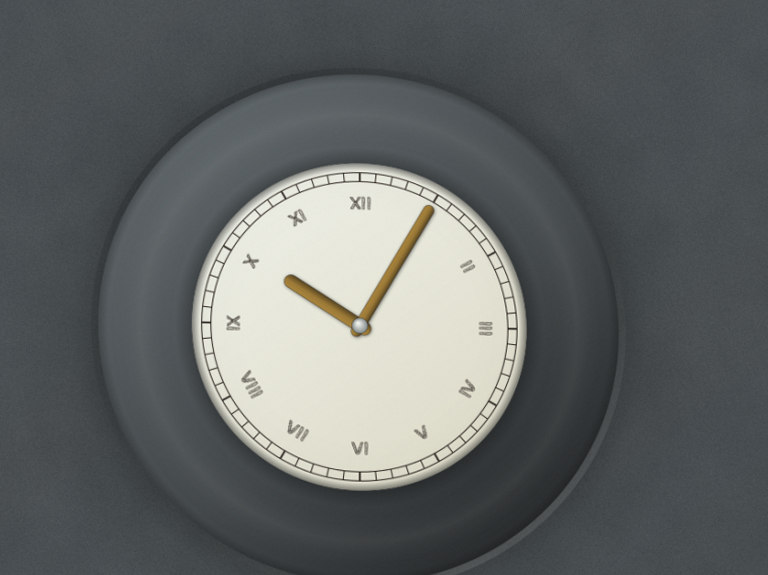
10:05
